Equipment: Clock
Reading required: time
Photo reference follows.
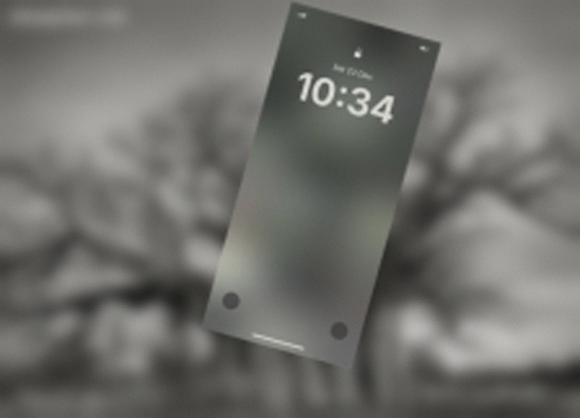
10:34
